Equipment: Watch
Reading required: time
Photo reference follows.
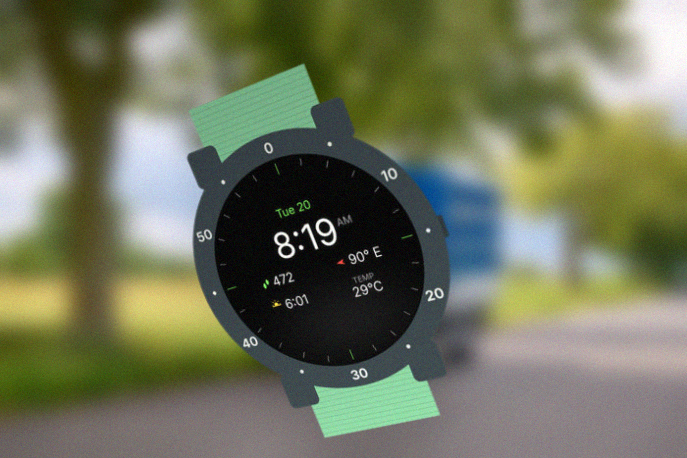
8:19
